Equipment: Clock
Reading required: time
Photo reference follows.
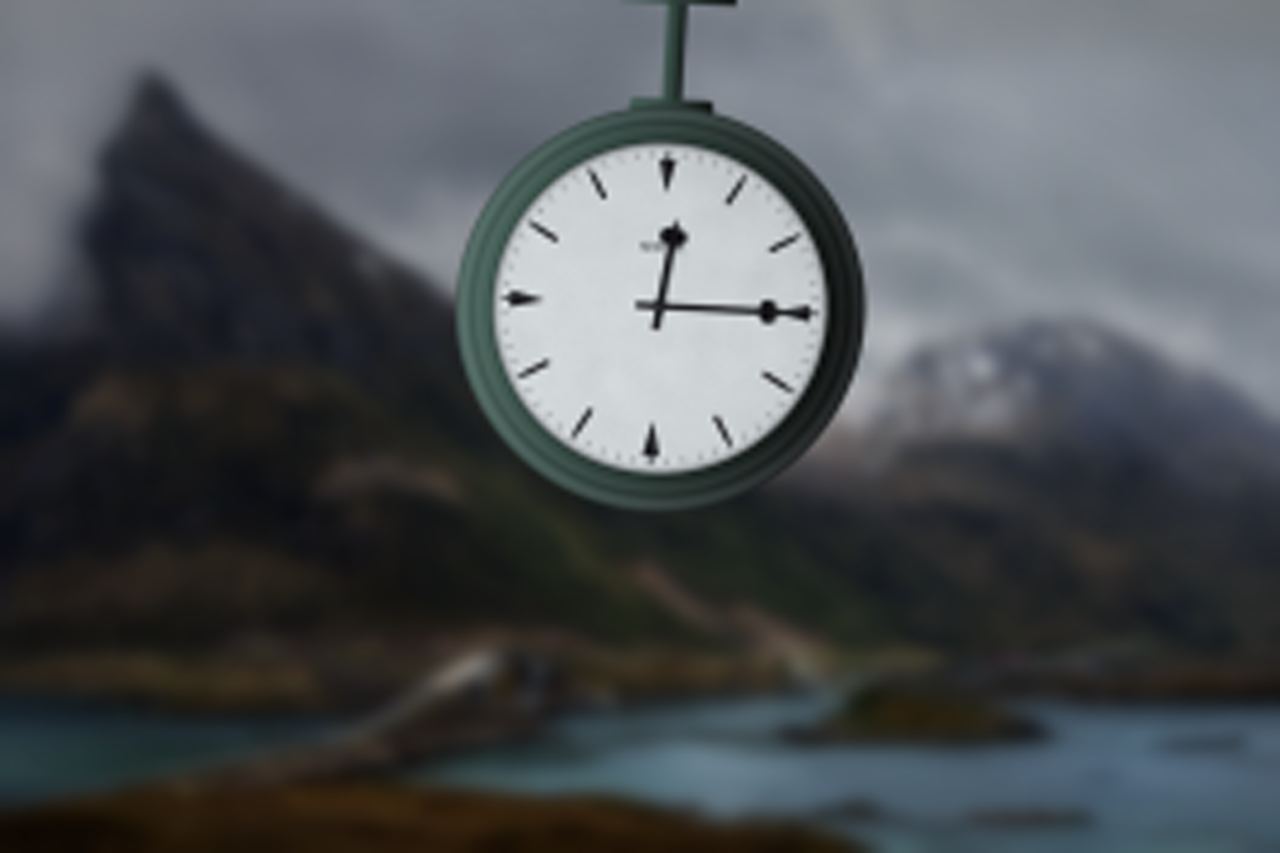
12:15
